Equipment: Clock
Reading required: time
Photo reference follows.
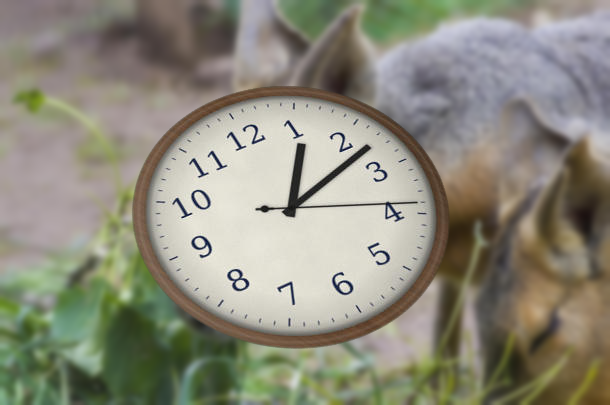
1:12:19
